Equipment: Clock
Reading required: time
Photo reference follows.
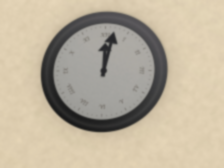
12:02
